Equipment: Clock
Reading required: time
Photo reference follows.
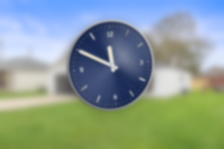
11:50
